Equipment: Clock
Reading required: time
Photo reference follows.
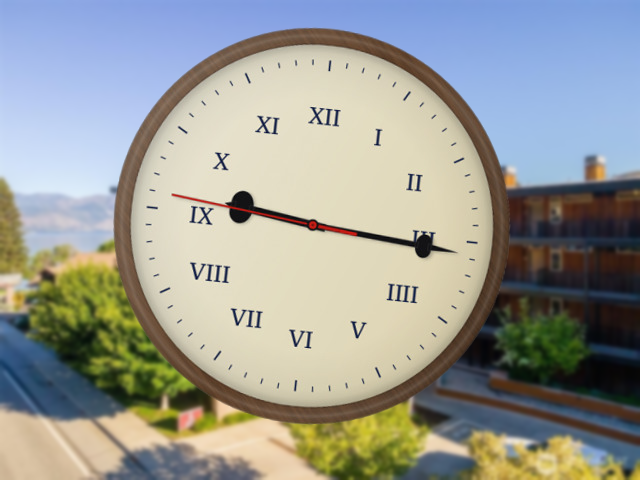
9:15:46
